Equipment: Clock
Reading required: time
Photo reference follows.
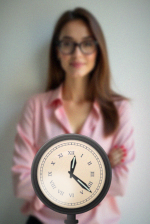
12:22
